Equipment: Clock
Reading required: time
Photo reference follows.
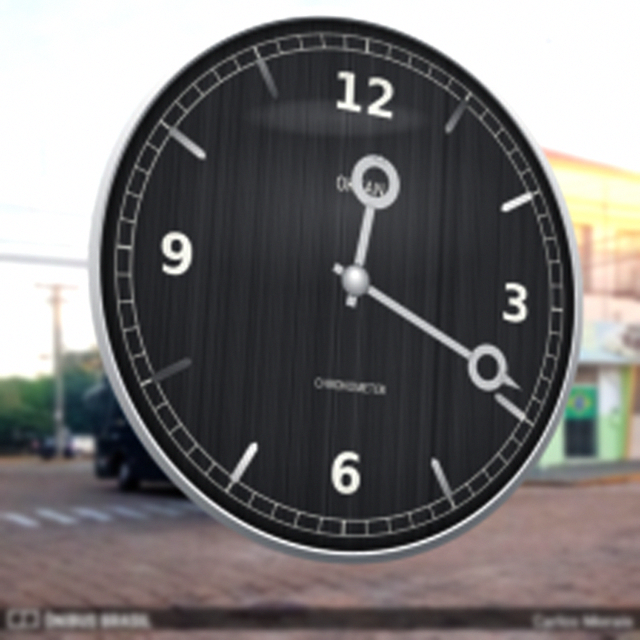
12:19
